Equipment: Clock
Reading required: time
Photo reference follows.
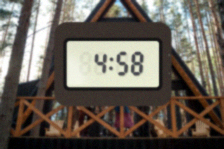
4:58
